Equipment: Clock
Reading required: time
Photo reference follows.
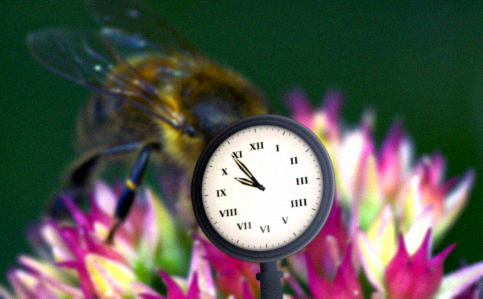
9:54
